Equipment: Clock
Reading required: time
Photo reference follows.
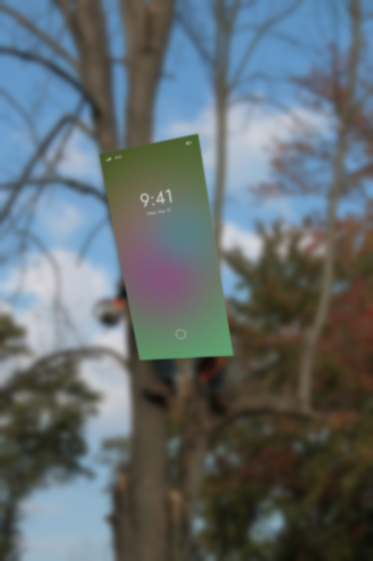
9:41
